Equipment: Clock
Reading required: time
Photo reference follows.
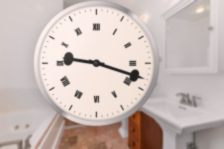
9:18
